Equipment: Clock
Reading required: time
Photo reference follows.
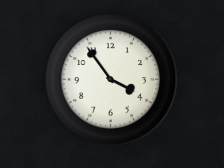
3:54
